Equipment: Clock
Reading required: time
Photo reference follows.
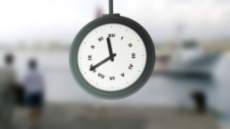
11:40
